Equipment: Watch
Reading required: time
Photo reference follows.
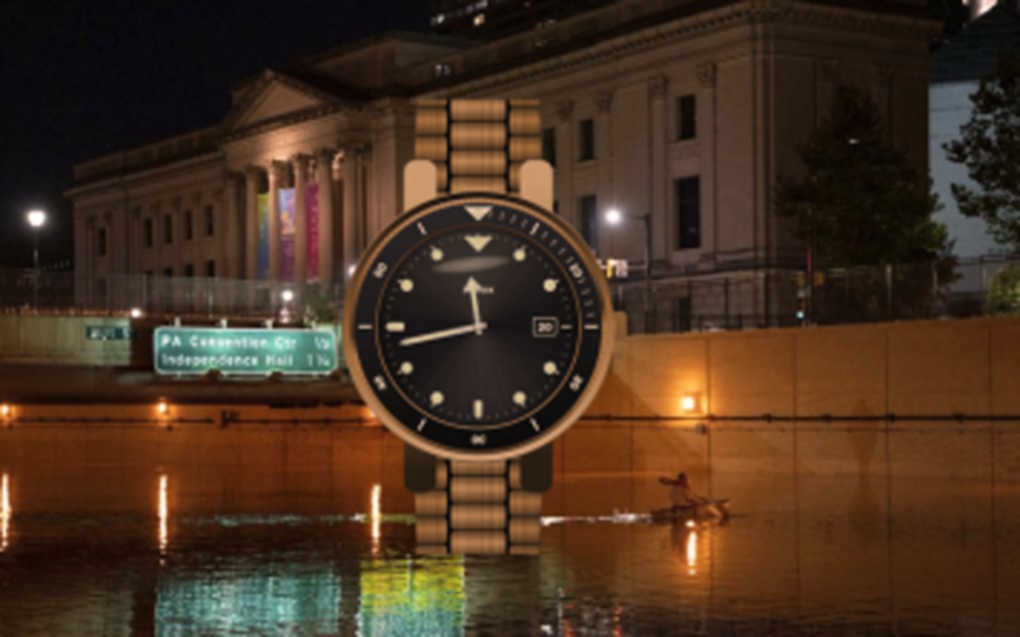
11:43
